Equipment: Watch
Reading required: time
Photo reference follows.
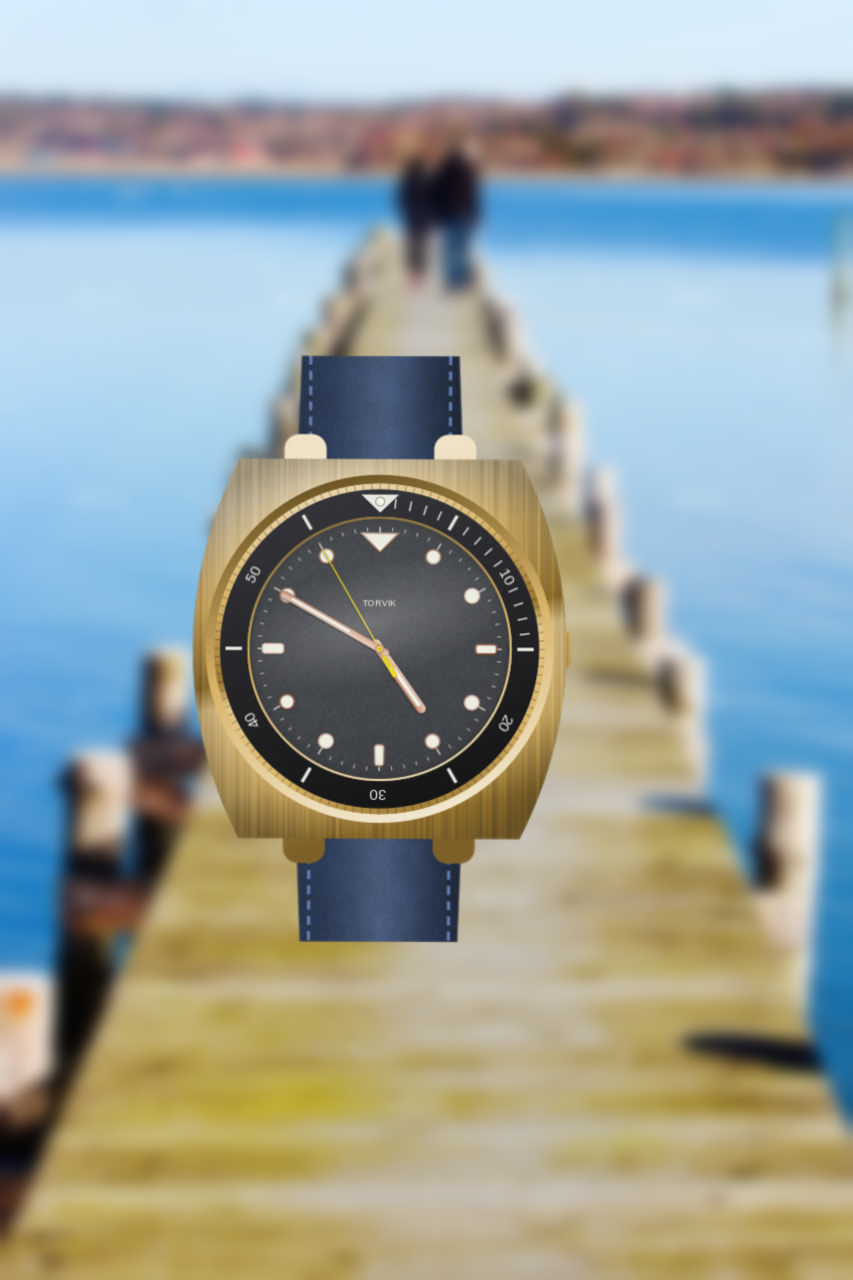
4:49:55
